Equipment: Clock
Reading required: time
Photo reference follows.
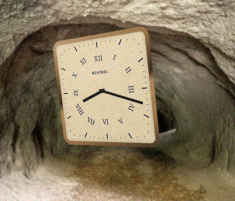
8:18
